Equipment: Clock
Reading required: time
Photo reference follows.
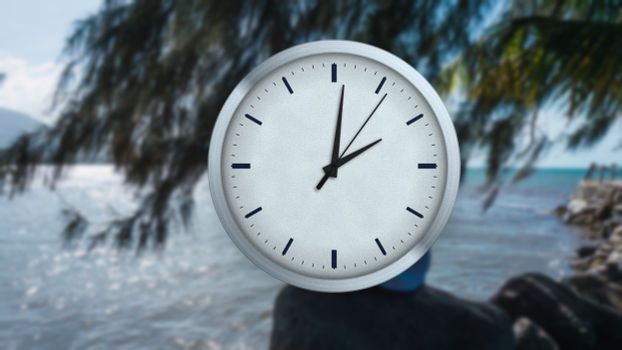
2:01:06
